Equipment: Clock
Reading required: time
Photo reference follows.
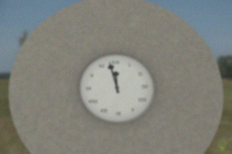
11:58
